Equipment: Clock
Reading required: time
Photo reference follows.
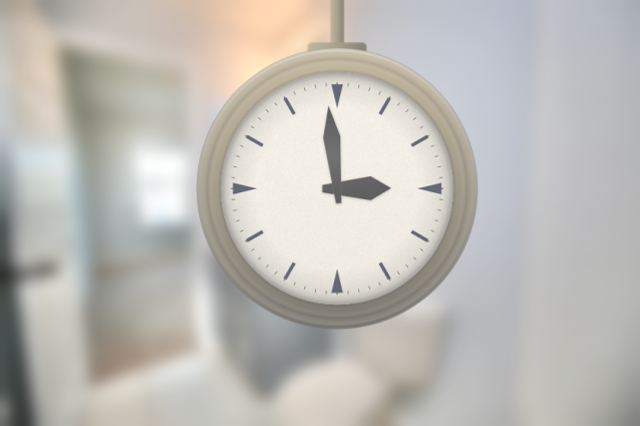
2:59
